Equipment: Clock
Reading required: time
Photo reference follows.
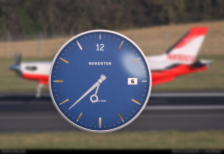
6:38
